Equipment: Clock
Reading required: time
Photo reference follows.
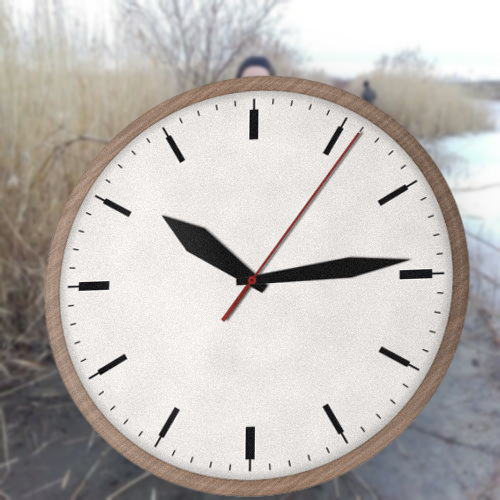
10:14:06
